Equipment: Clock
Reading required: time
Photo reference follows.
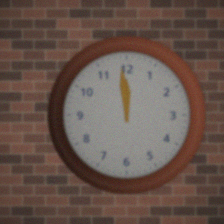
11:59
